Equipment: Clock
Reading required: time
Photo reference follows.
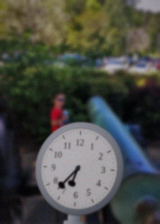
6:37
